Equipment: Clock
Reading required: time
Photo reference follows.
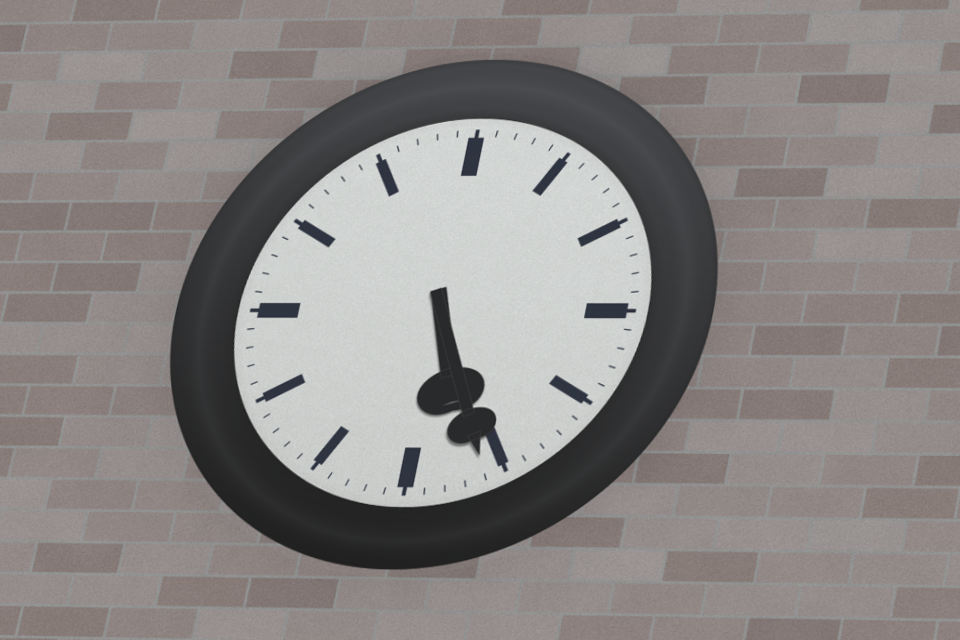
5:26
